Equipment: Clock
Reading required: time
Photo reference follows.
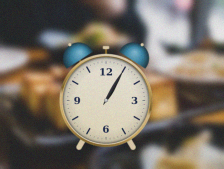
1:05
